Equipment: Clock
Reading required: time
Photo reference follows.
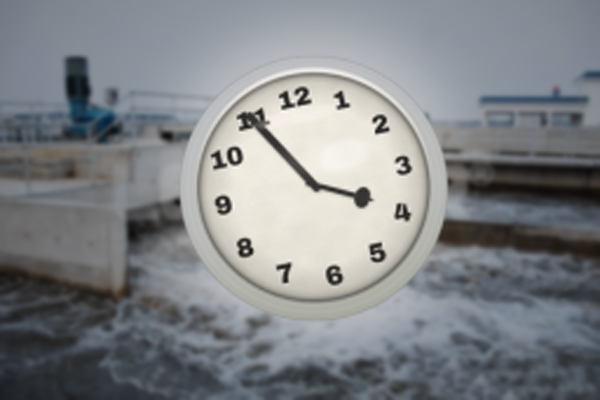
3:55
